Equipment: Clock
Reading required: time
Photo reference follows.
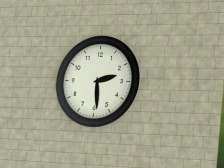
2:29
